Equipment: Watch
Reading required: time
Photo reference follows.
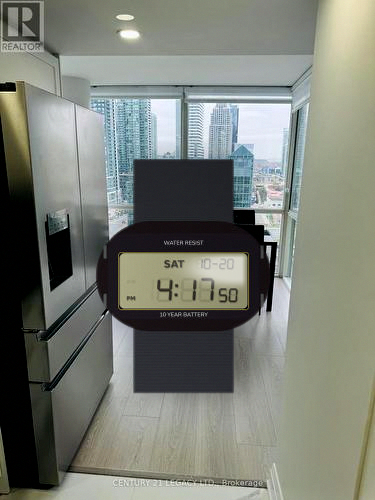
4:17:50
